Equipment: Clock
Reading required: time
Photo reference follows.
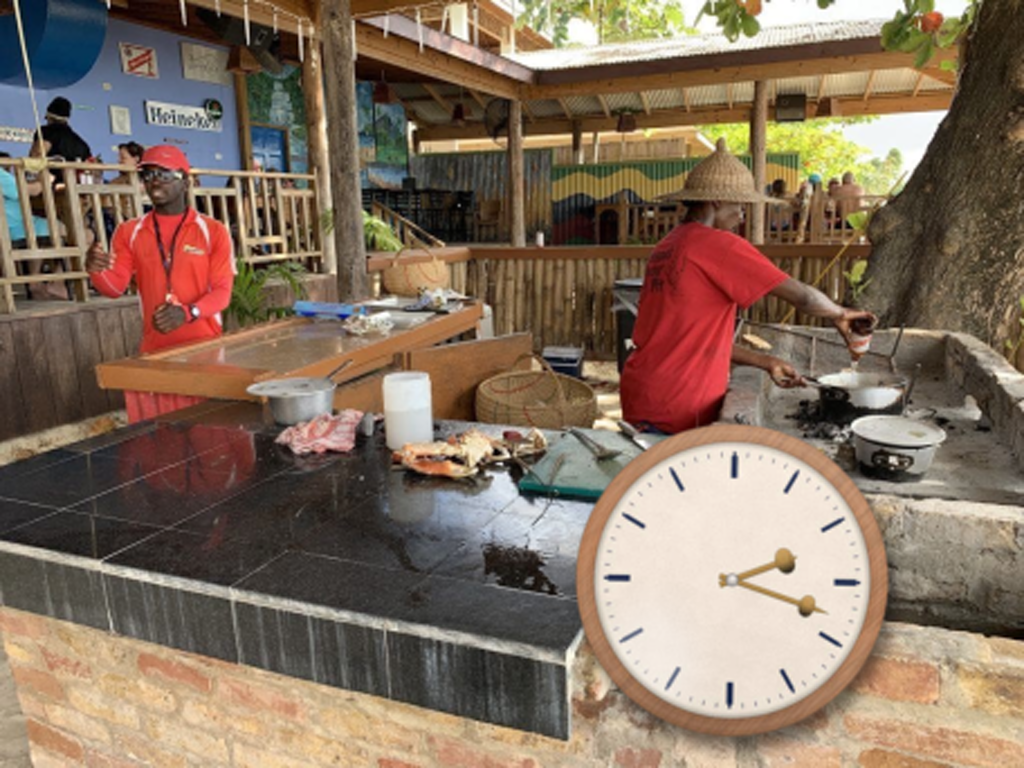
2:18
